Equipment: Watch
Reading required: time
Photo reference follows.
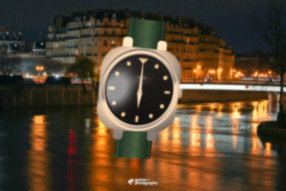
6:00
